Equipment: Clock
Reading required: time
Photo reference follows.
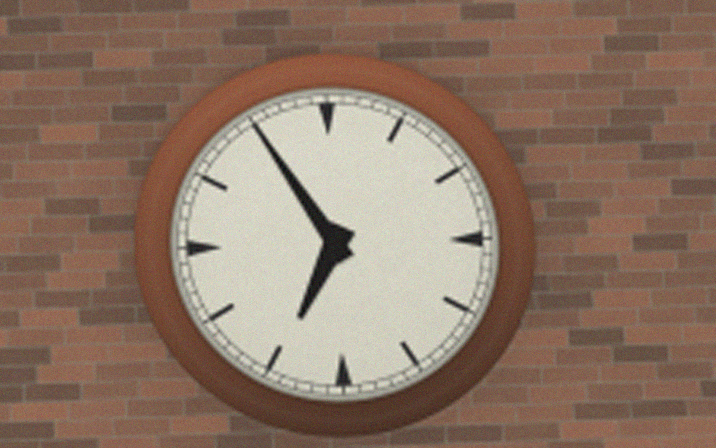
6:55
